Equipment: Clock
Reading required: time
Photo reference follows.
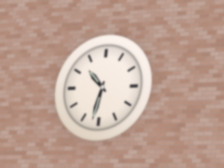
10:32
